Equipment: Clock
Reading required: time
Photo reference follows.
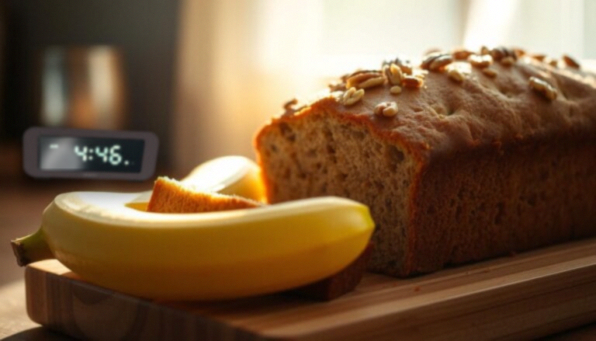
4:46
